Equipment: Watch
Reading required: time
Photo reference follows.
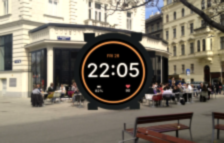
22:05
